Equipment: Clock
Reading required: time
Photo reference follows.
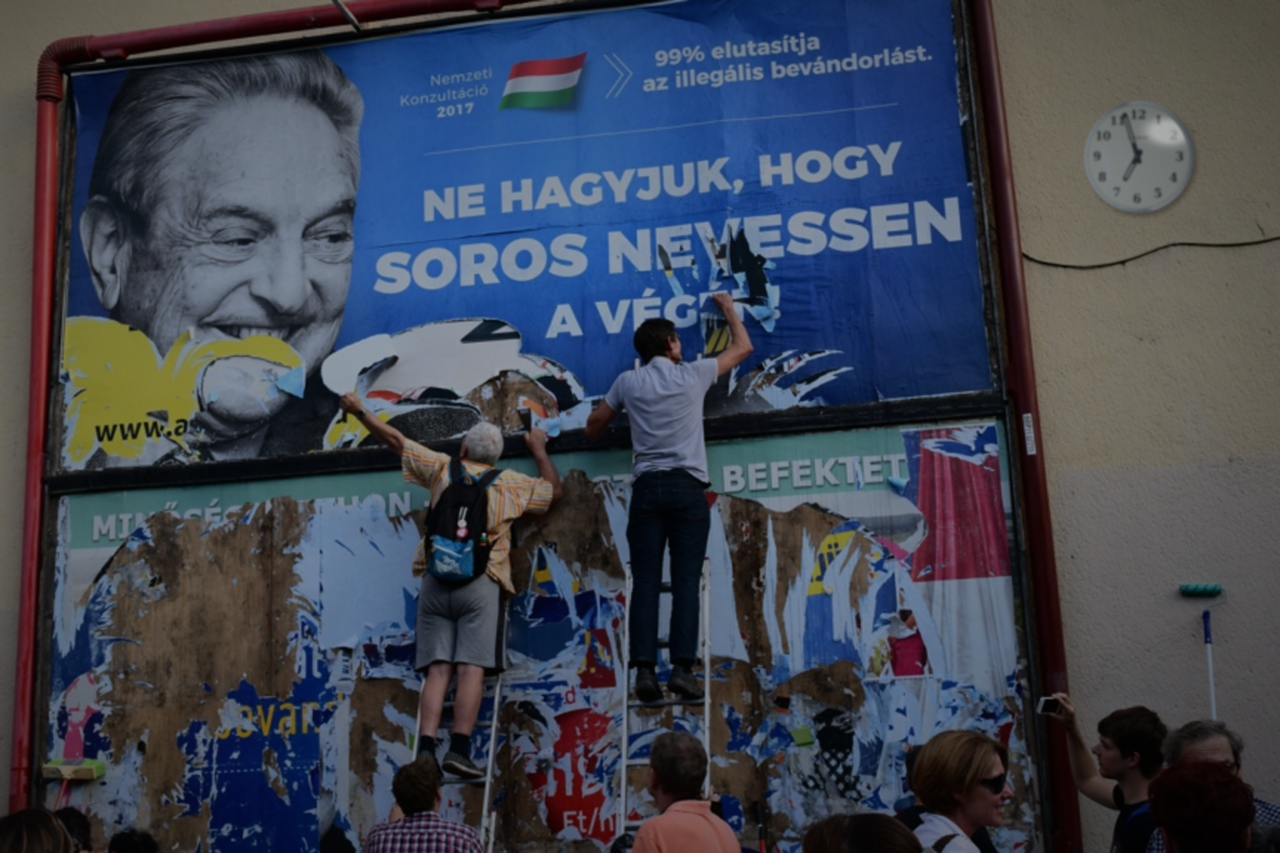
6:57
